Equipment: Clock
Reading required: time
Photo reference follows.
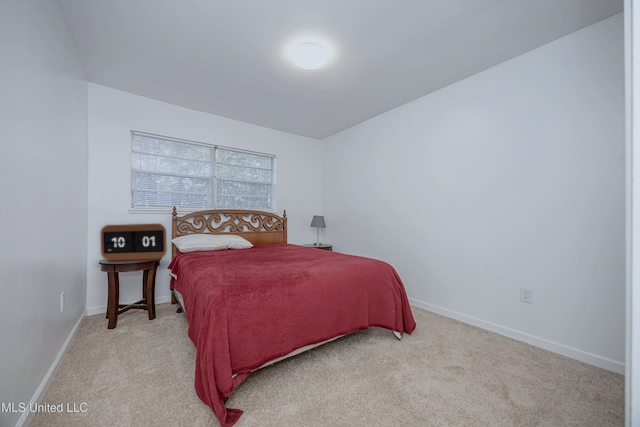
10:01
